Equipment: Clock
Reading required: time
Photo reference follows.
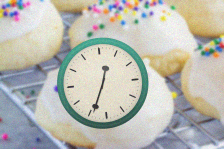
12:34
